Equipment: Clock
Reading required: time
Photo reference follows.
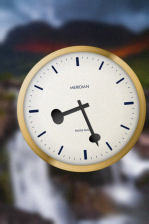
8:27
